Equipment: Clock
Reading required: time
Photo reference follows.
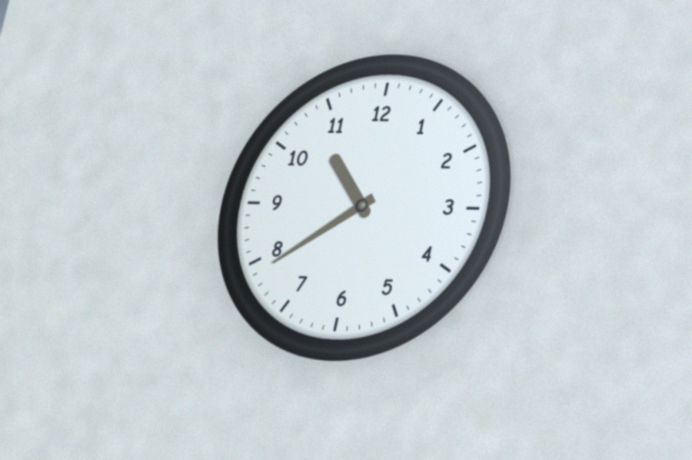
10:39
